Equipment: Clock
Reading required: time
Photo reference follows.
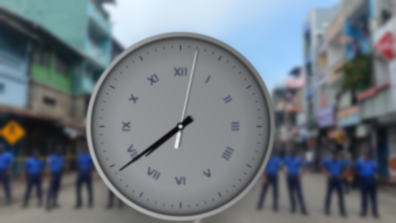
7:39:02
